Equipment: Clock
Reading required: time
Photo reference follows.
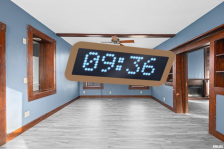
9:36
